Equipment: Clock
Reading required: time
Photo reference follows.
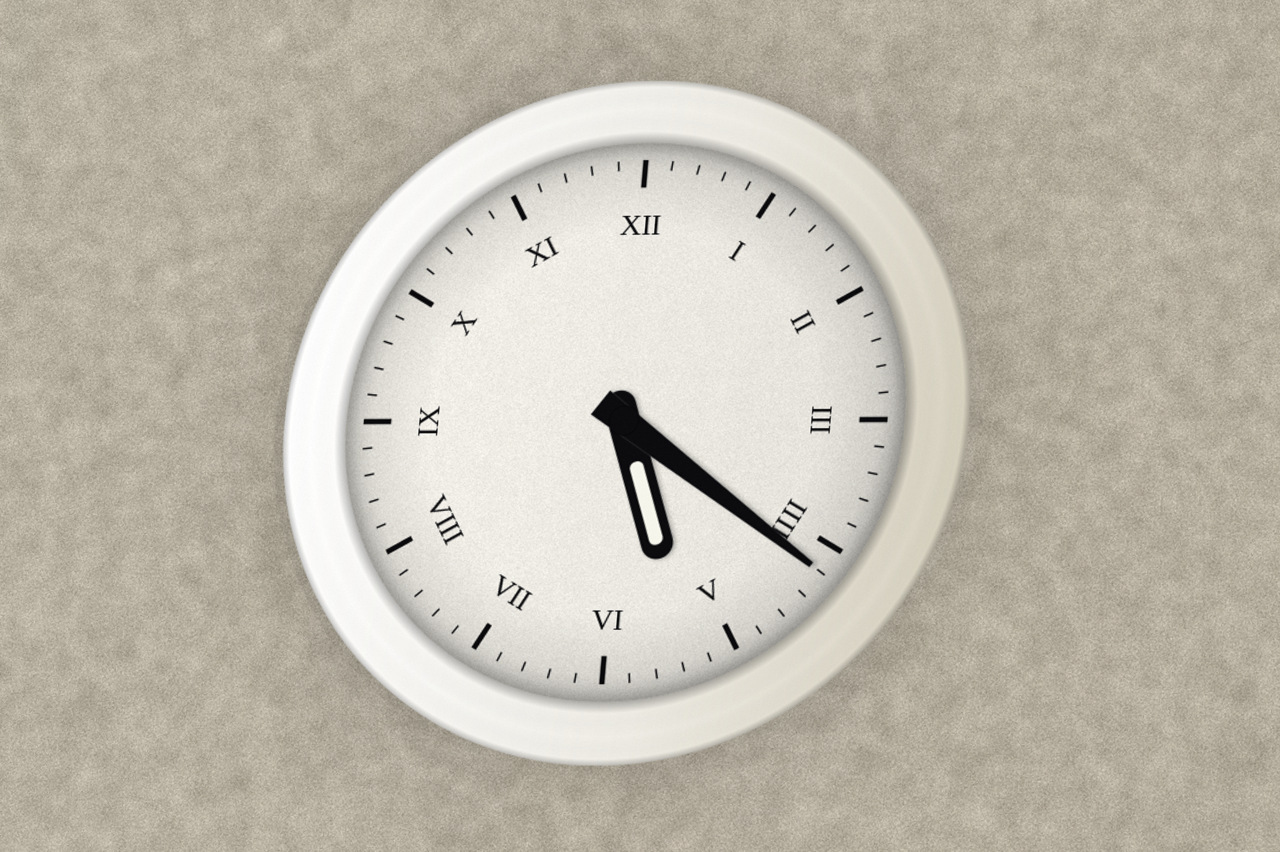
5:21
